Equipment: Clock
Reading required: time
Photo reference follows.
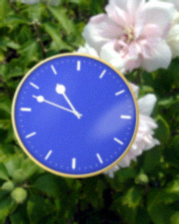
10:48
